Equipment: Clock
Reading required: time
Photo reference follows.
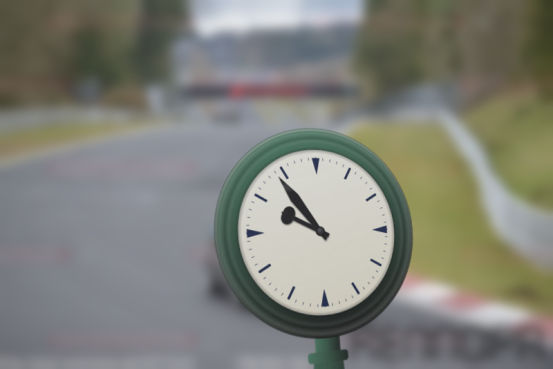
9:54
